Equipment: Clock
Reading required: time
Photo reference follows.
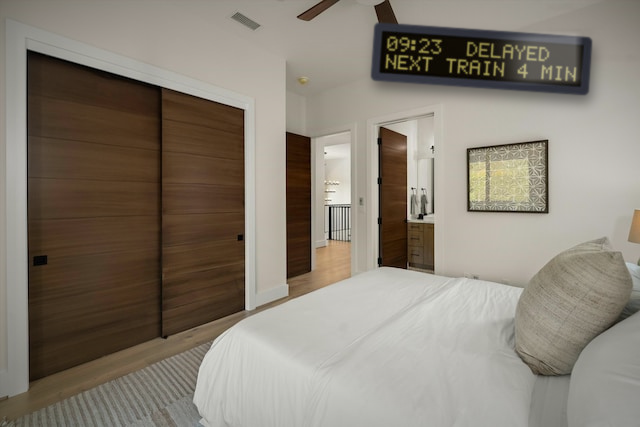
9:23
